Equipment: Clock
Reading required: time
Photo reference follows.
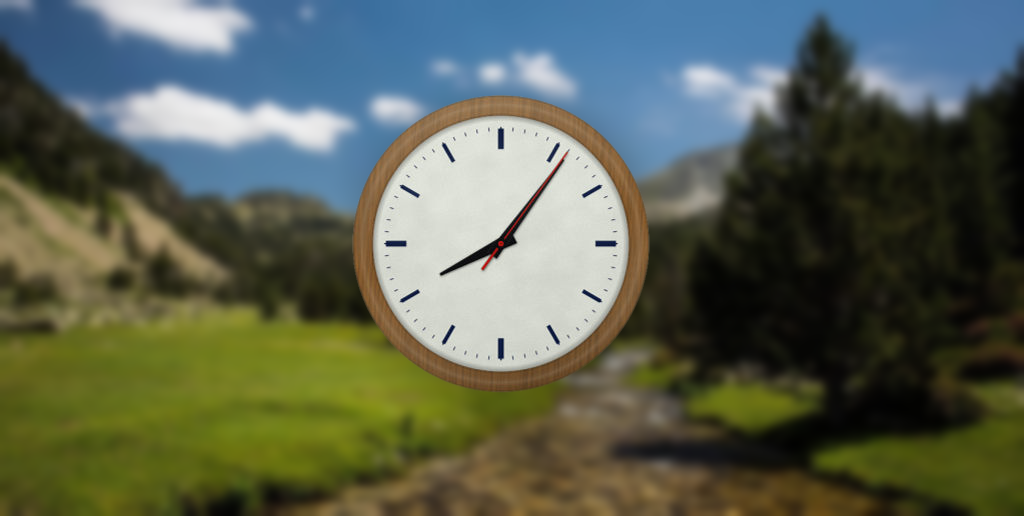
8:06:06
